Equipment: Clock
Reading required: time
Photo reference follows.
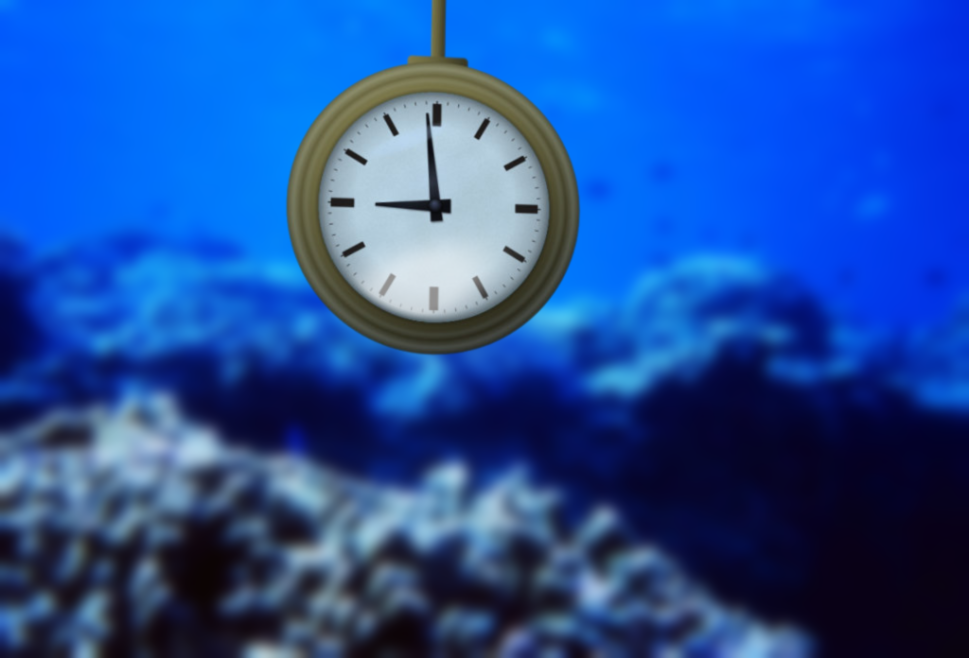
8:59
